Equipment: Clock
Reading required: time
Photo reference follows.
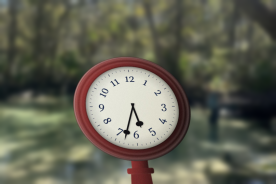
5:33
